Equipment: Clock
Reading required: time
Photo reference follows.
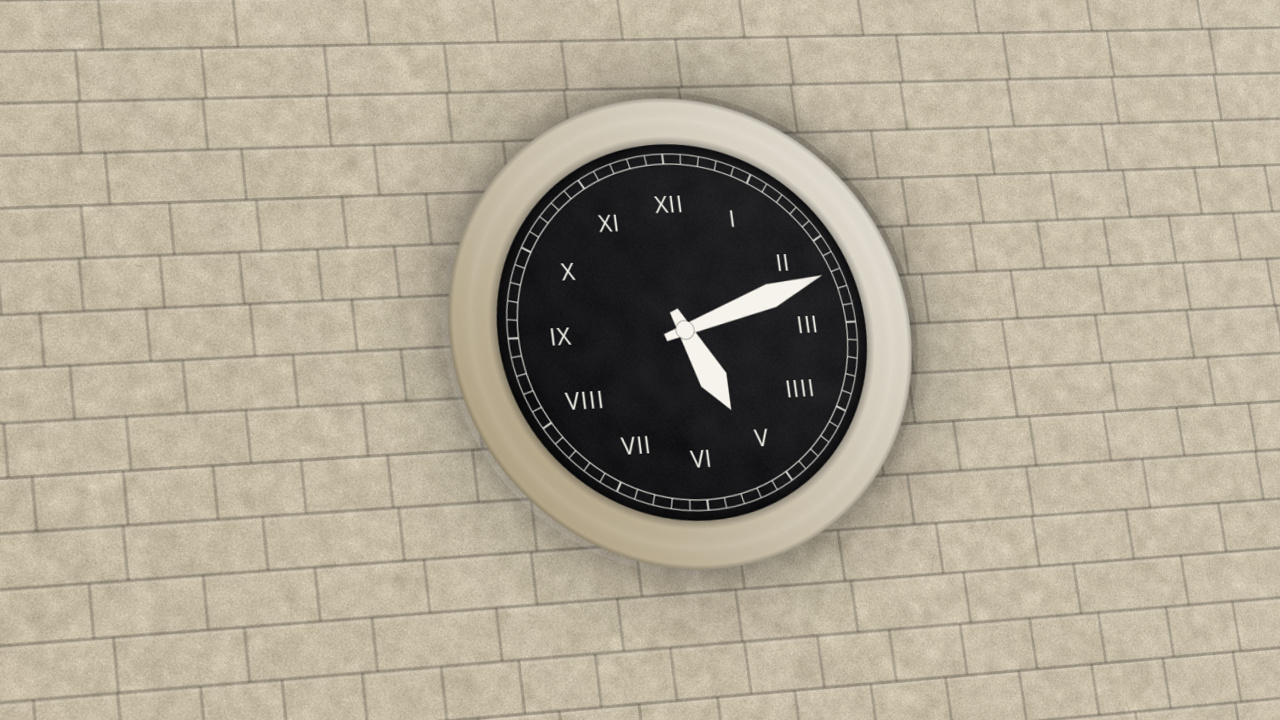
5:12
